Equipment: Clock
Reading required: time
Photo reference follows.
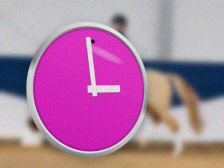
2:59
